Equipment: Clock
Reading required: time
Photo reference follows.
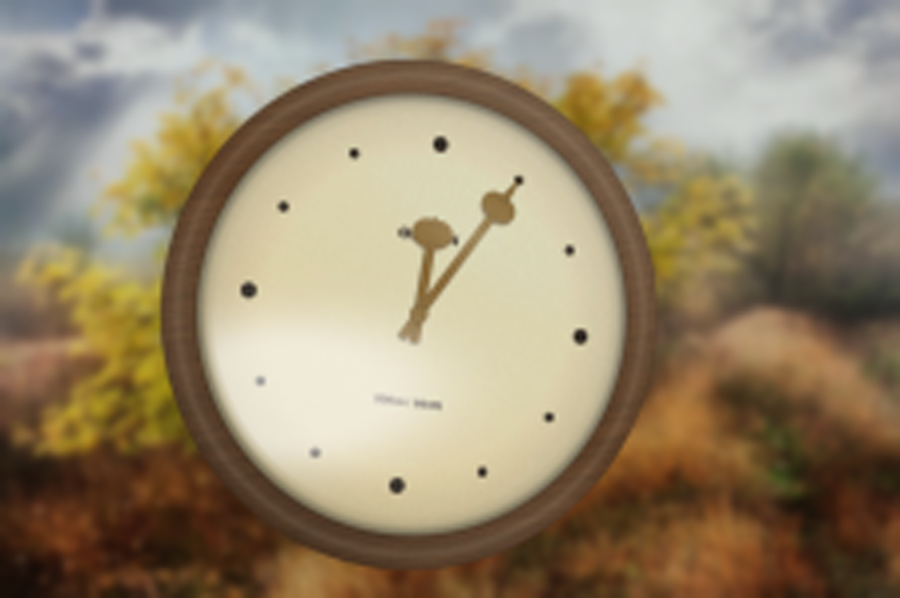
12:05
